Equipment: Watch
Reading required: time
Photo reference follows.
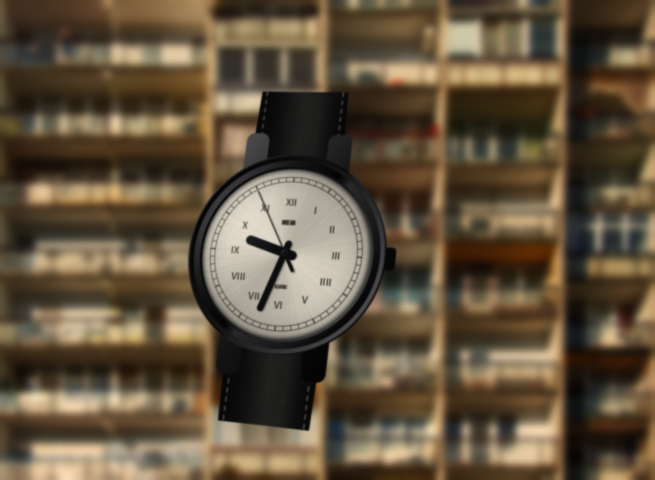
9:32:55
